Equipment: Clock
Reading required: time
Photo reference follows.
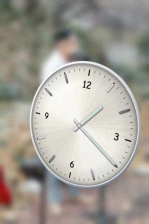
1:20
